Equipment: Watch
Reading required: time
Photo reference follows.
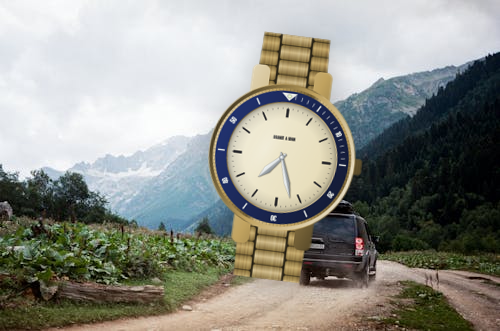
7:27
